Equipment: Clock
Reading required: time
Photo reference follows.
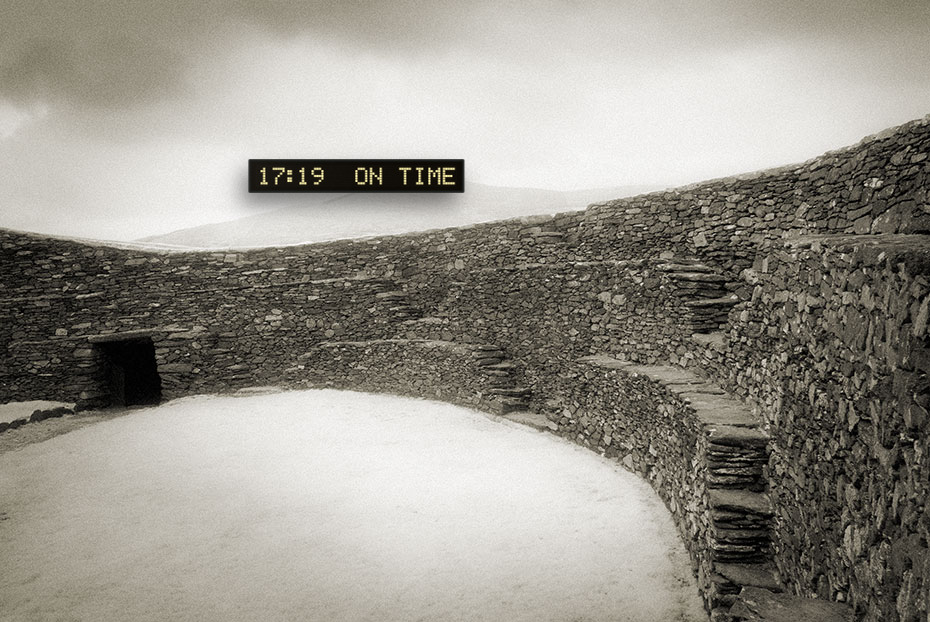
17:19
